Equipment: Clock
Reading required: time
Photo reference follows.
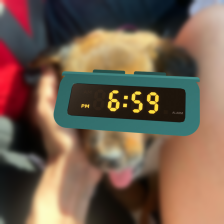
6:59
